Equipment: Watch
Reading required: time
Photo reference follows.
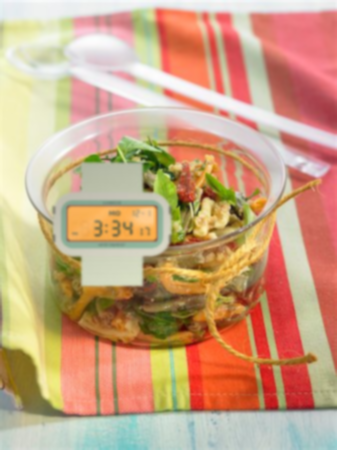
3:34
